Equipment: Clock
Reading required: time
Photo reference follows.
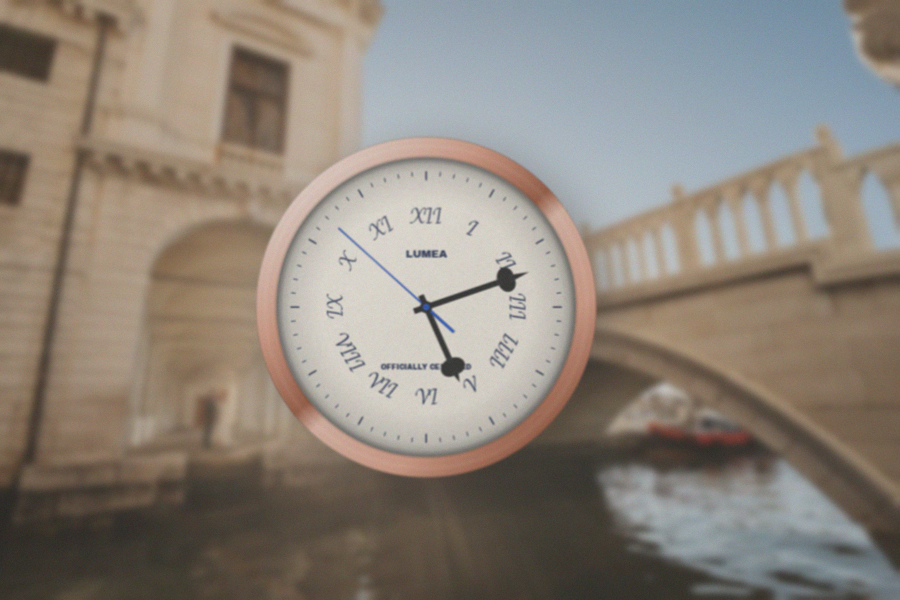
5:11:52
